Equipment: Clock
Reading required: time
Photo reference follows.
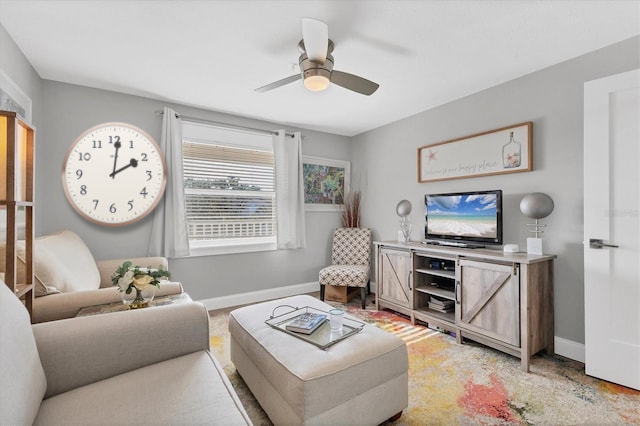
2:01
